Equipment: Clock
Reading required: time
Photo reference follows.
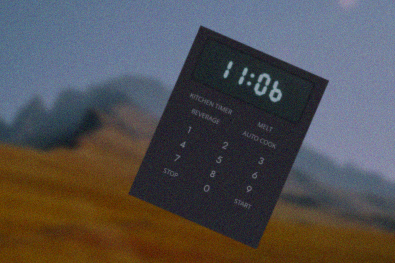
11:06
